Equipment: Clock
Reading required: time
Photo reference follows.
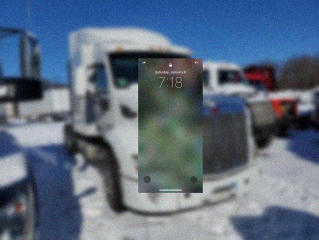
7:18
